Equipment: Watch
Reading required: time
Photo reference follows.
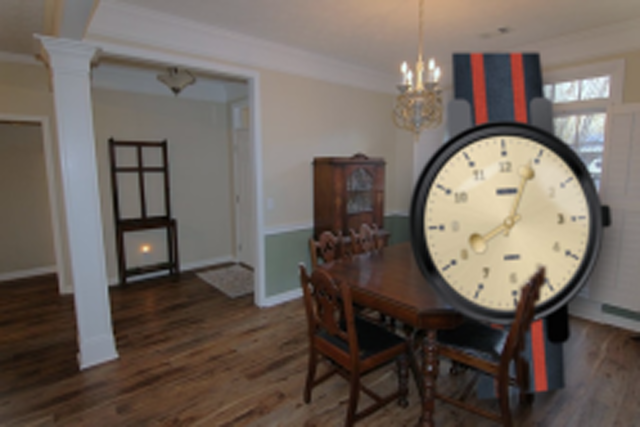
8:04
